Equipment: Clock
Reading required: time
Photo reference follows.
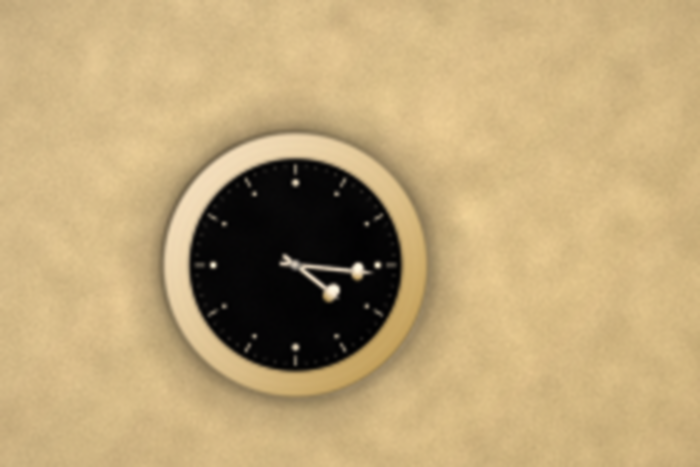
4:16
